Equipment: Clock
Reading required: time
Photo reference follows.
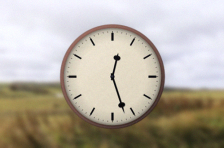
12:27
